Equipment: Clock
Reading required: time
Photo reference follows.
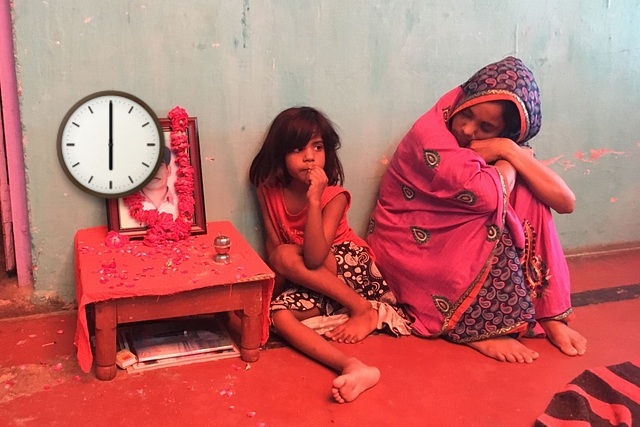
6:00
